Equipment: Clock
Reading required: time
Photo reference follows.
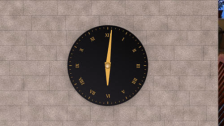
6:01
